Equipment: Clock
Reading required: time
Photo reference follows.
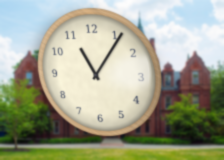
11:06
